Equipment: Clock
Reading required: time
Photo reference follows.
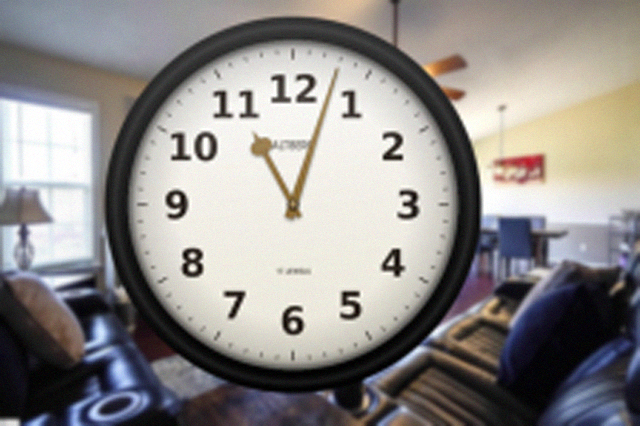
11:03
